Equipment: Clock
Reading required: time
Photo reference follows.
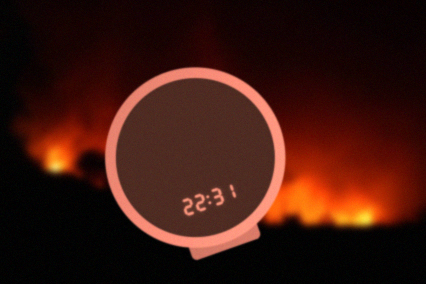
22:31
